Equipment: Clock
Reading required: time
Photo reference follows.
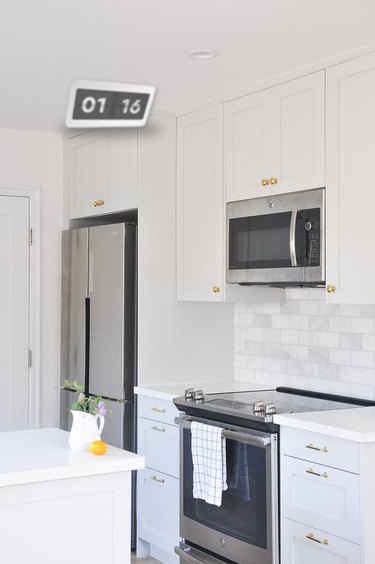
1:16
